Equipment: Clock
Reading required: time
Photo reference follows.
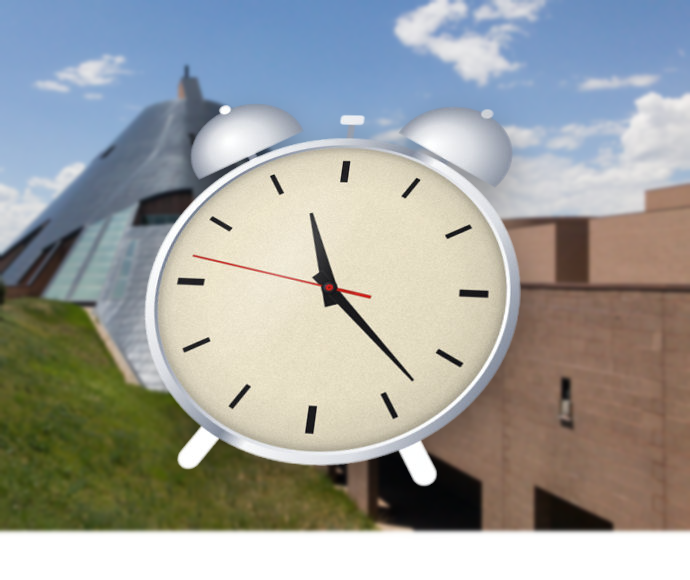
11:22:47
